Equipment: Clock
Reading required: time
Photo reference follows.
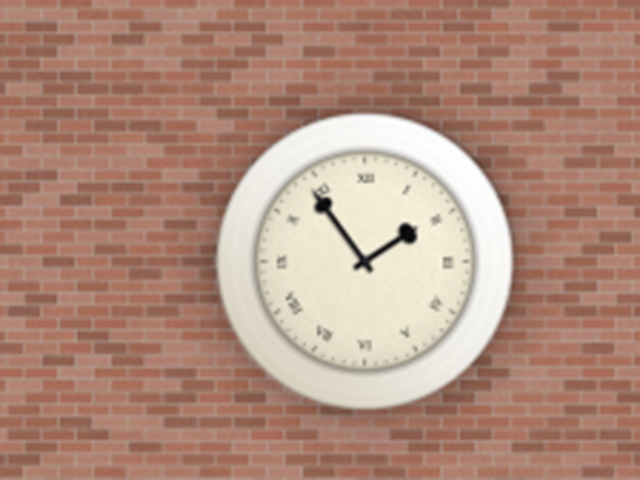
1:54
